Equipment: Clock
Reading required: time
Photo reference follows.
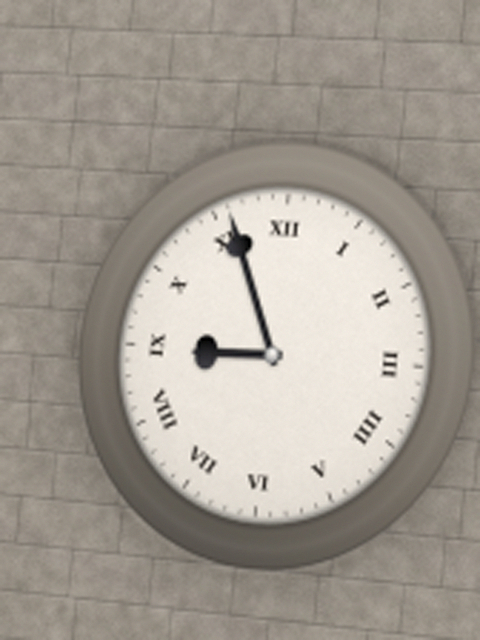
8:56
